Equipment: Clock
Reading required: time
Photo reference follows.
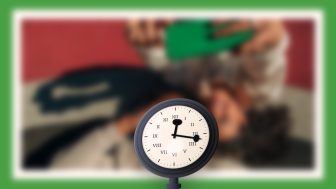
12:17
